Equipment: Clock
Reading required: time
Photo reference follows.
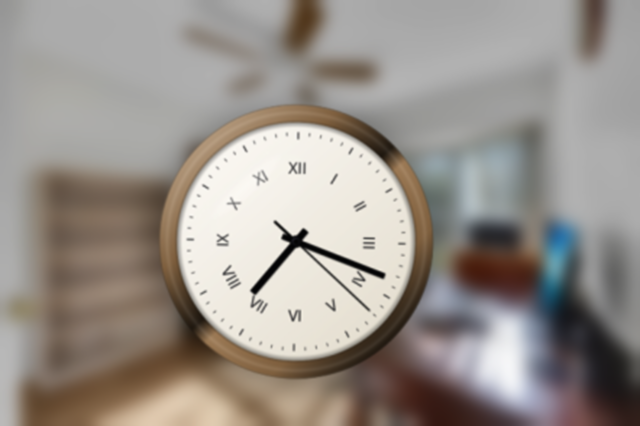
7:18:22
